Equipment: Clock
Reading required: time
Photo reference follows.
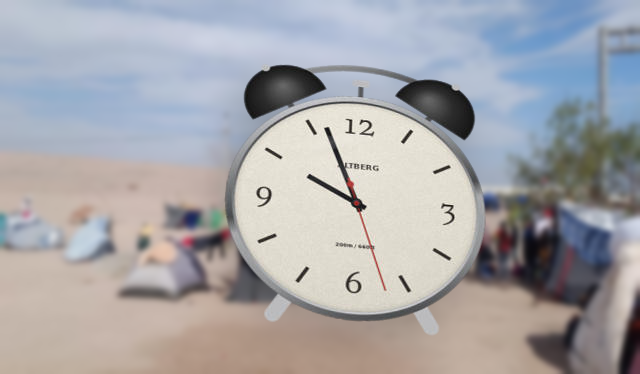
9:56:27
